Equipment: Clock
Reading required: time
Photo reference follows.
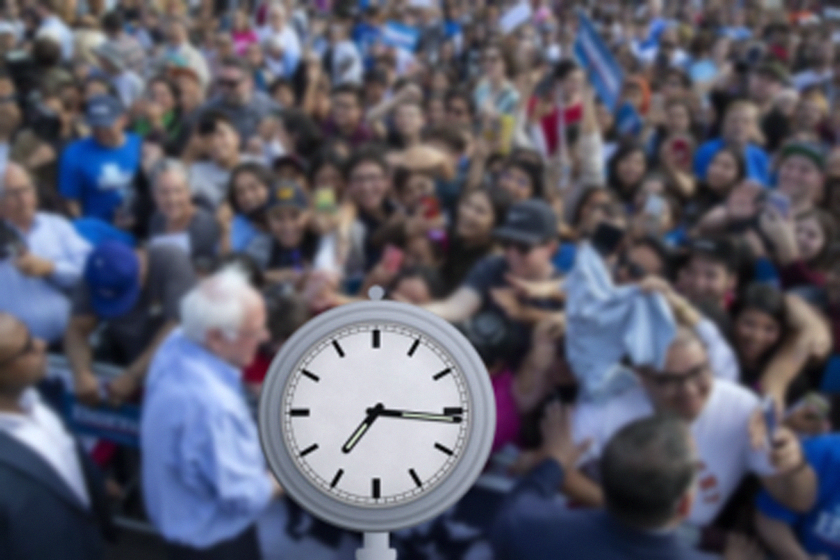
7:16
